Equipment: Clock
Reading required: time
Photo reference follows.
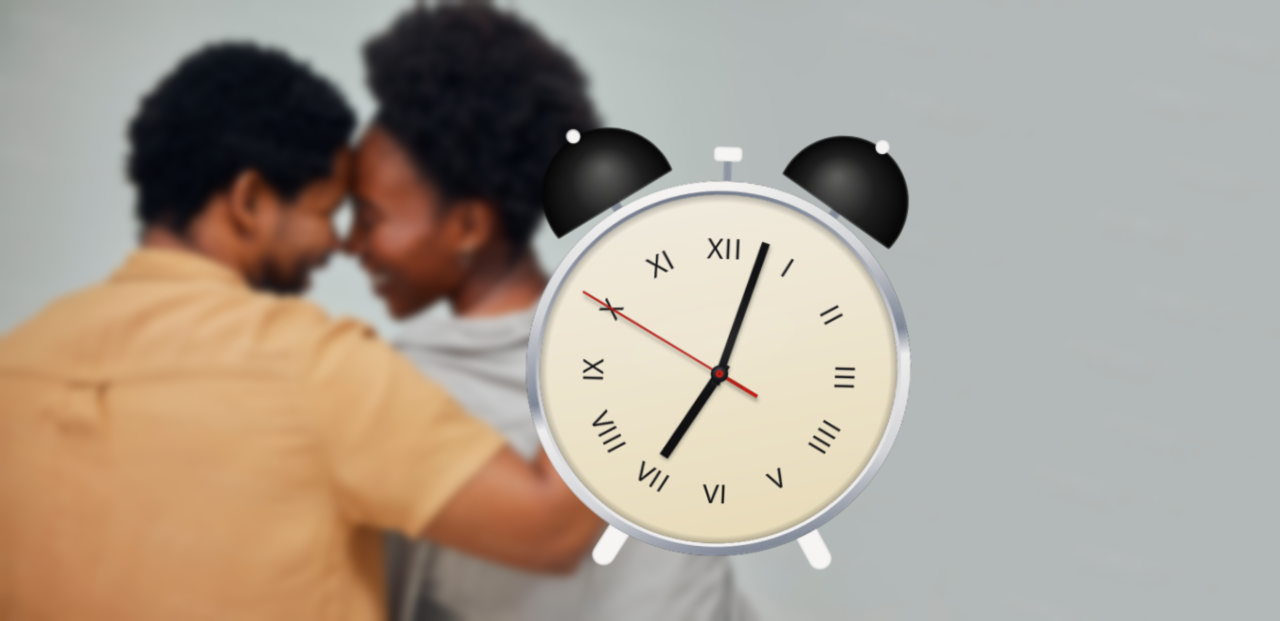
7:02:50
